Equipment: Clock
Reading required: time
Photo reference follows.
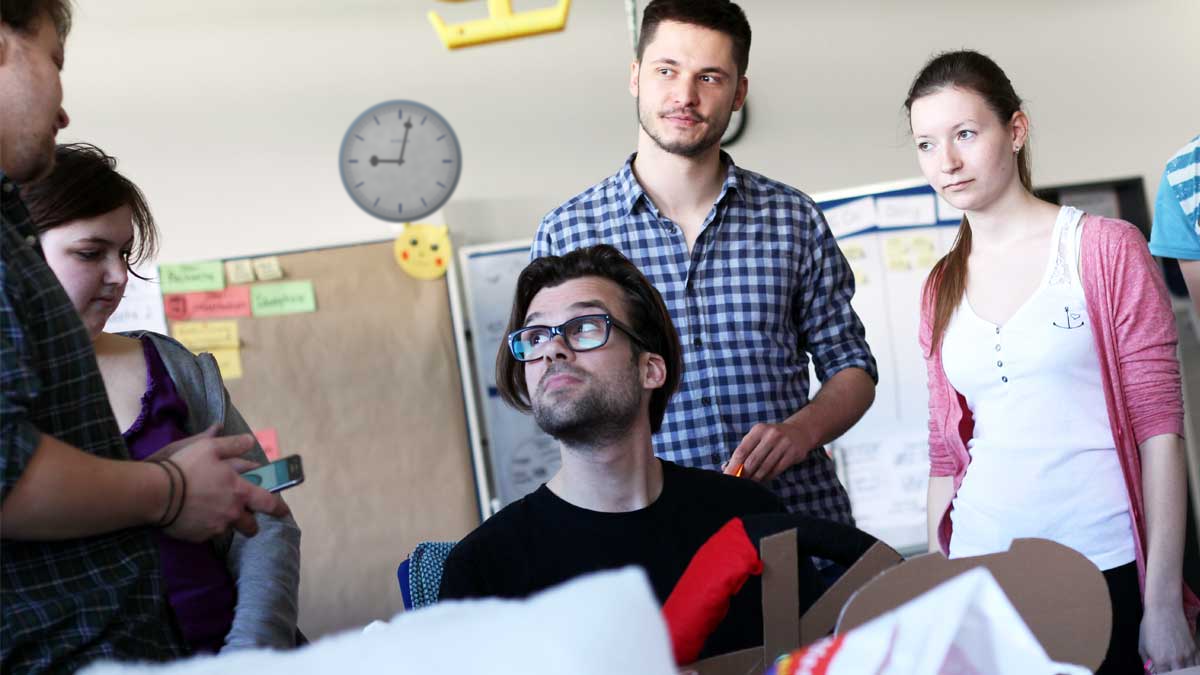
9:02
